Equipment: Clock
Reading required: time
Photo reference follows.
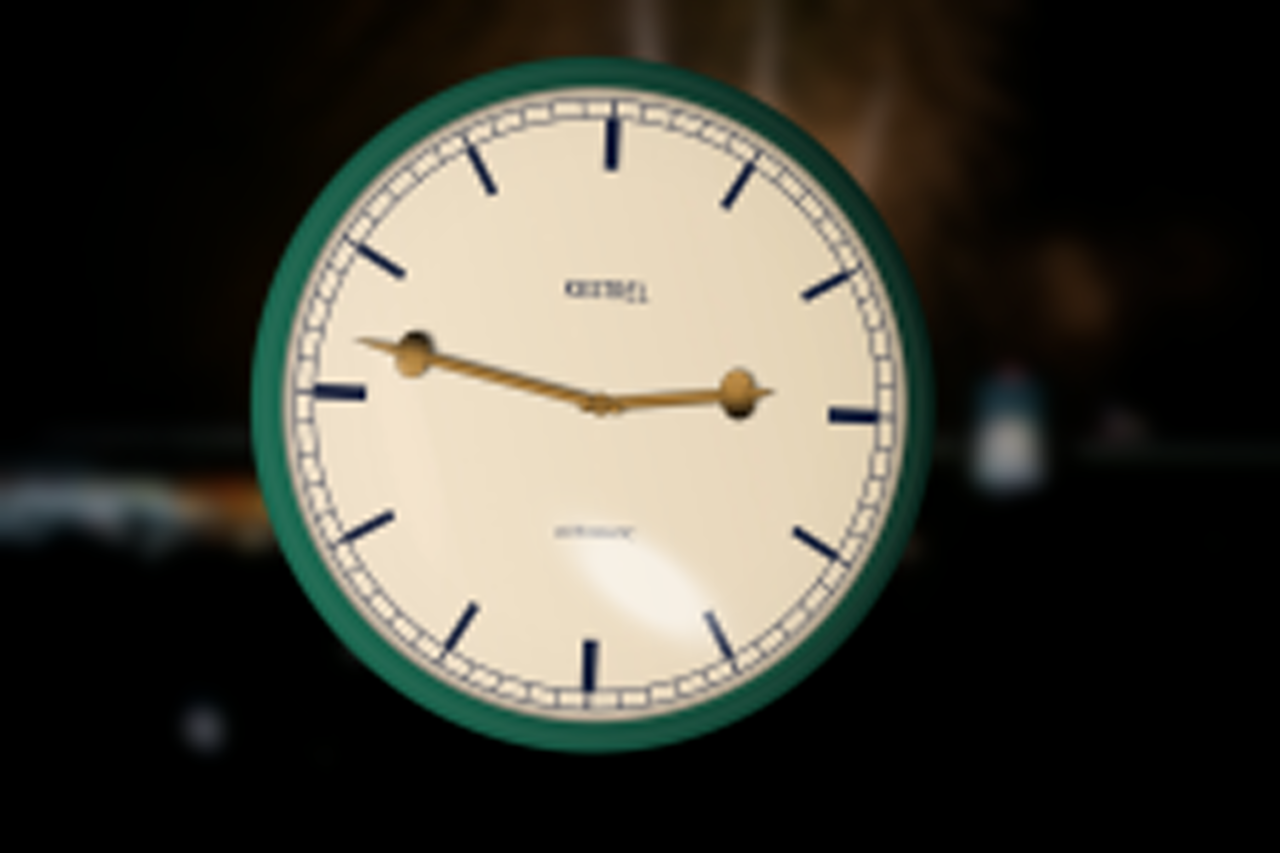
2:47
